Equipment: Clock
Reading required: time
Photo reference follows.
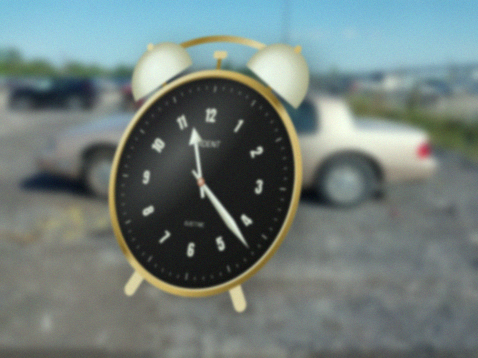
11:22
